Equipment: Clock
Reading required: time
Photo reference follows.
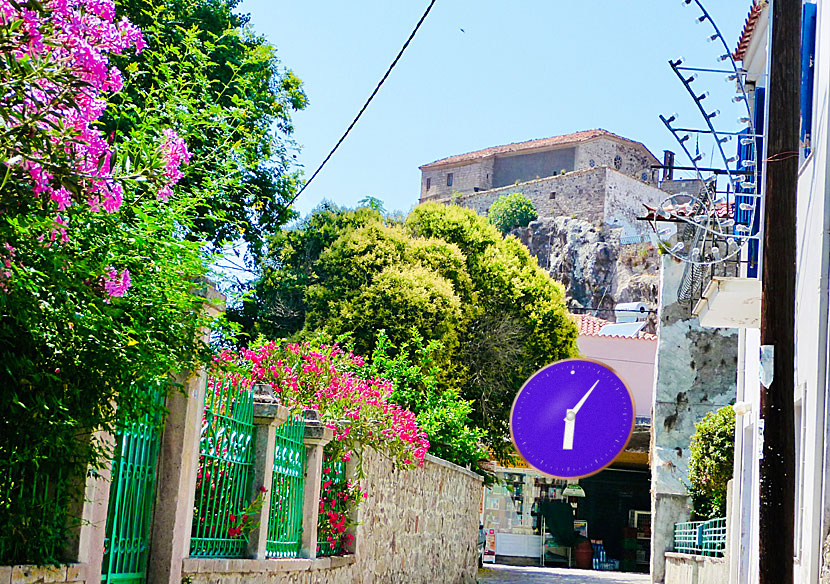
6:06
